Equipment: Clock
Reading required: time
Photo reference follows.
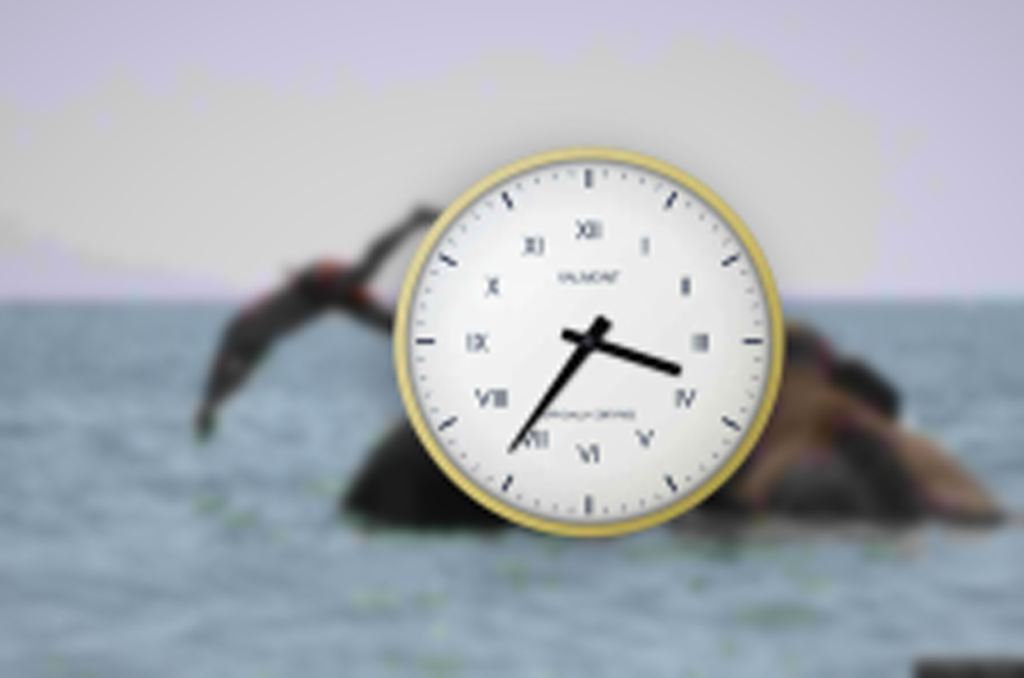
3:36
